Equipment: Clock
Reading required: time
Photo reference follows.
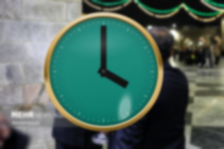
4:00
